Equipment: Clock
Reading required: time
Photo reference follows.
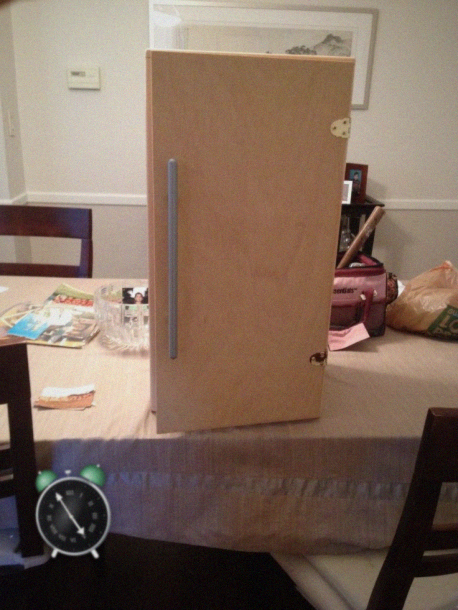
4:55
